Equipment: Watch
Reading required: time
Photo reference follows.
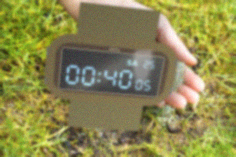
0:40
